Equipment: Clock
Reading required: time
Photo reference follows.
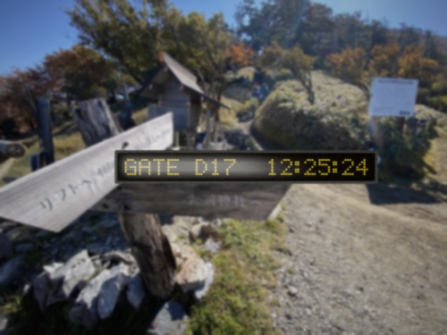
12:25:24
